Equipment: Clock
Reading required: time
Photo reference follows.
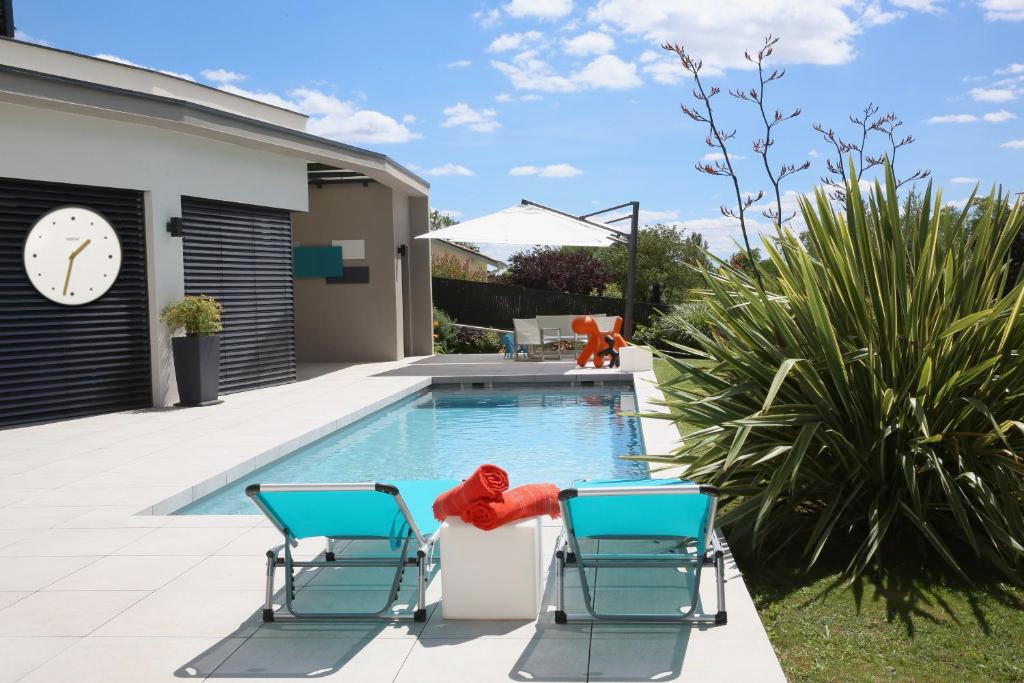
1:32
